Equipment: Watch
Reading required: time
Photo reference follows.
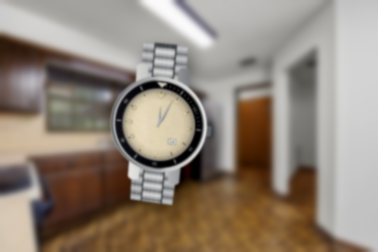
12:04
